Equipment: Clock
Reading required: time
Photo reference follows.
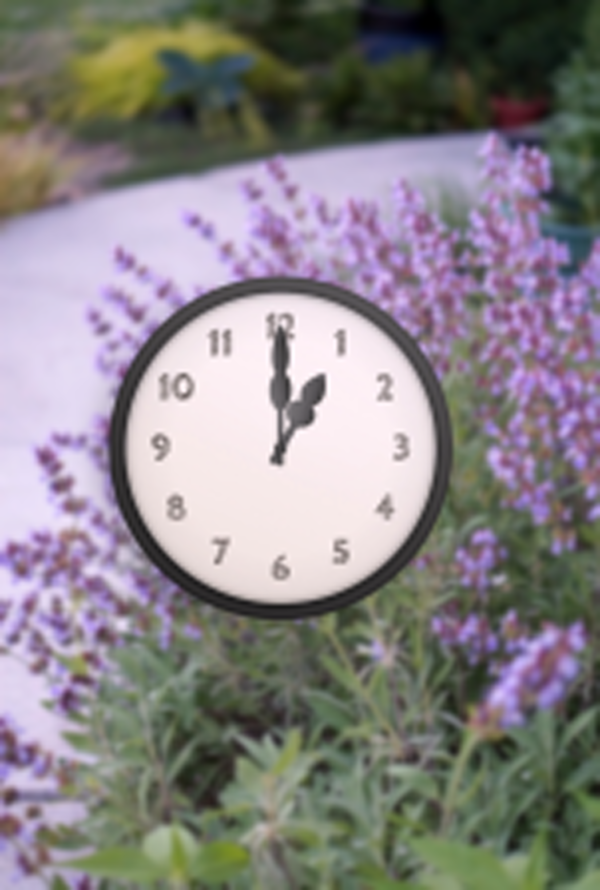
1:00
